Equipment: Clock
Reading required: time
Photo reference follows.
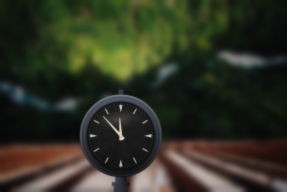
11:53
